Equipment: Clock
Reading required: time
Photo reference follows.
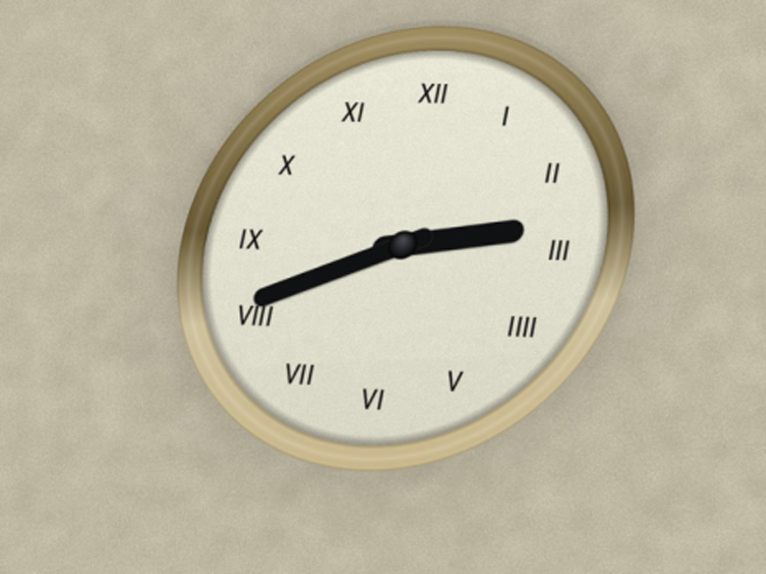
2:41
